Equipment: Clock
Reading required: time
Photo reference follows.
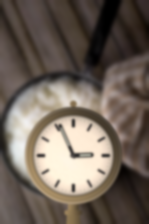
2:56
